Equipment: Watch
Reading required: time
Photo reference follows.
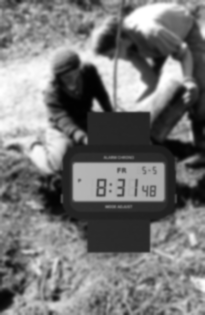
8:31:48
